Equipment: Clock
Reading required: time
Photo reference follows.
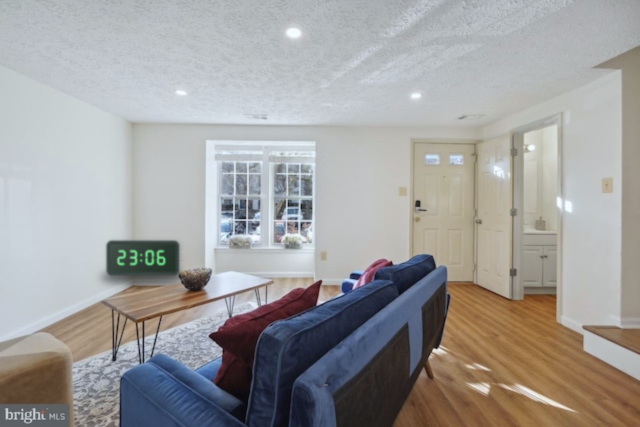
23:06
